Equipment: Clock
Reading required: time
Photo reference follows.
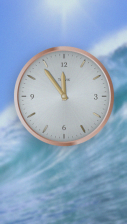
11:54
